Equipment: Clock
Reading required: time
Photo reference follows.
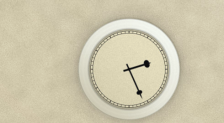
2:26
